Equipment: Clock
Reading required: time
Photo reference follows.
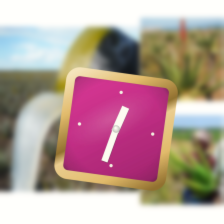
12:32
